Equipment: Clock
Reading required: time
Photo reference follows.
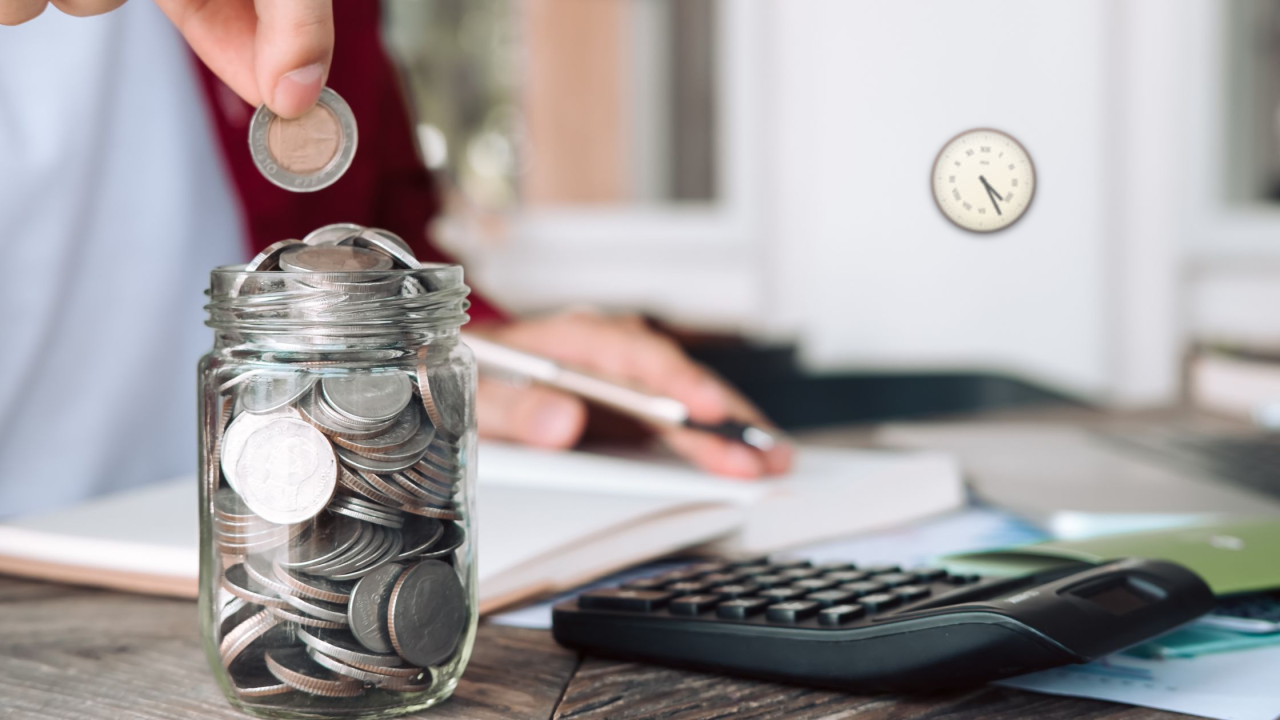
4:25
